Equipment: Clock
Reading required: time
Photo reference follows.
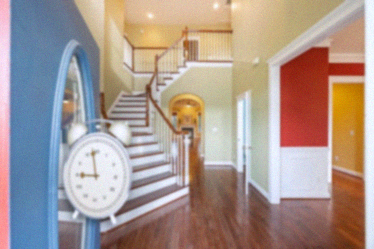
8:58
